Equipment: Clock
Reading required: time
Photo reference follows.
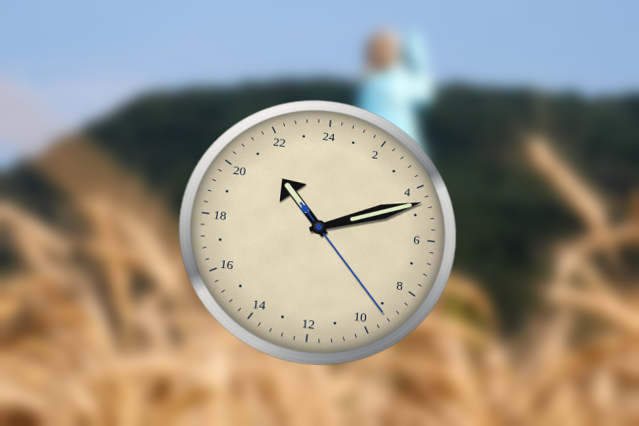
21:11:23
